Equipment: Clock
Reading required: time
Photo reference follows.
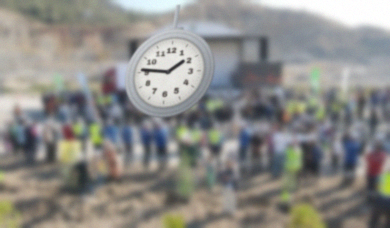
1:46
